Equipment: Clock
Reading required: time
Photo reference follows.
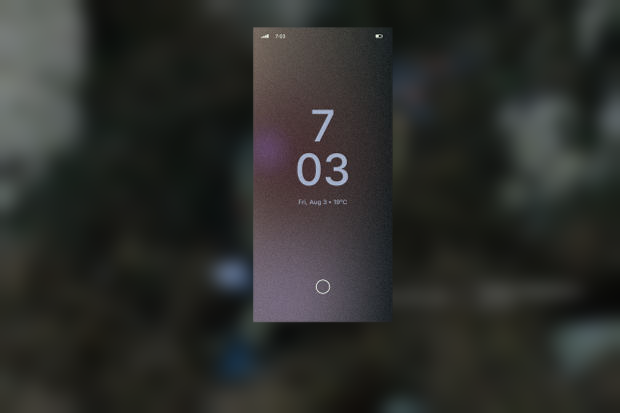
7:03
